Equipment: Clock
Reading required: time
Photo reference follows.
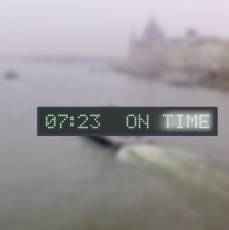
7:23
